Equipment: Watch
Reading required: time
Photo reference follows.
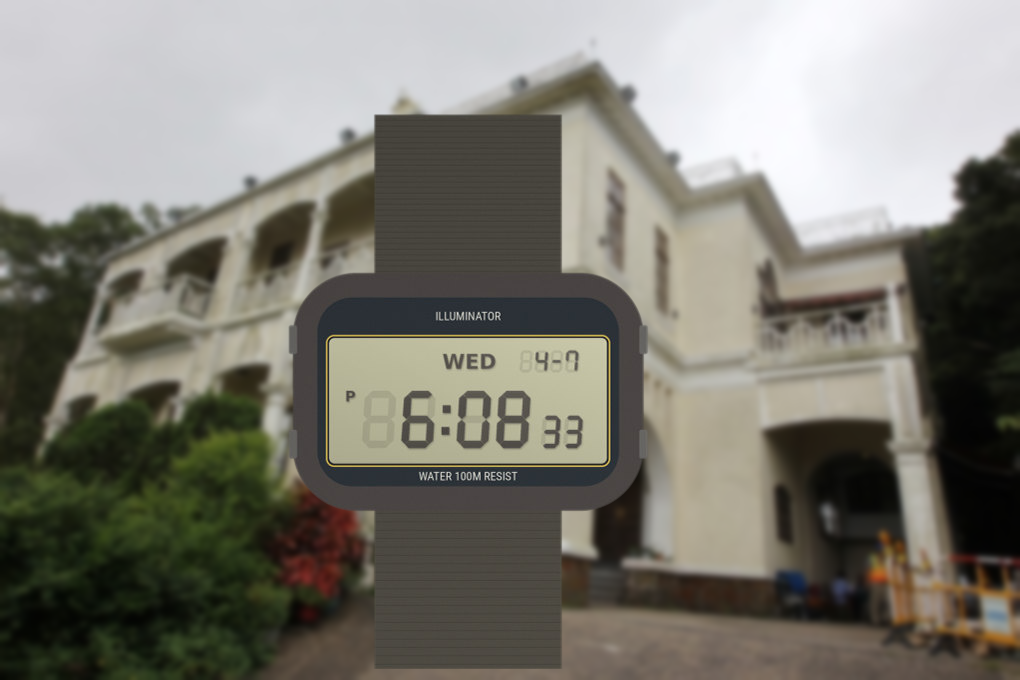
6:08:33
